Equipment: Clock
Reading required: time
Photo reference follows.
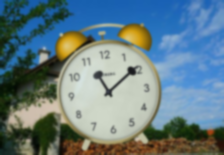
11:09
